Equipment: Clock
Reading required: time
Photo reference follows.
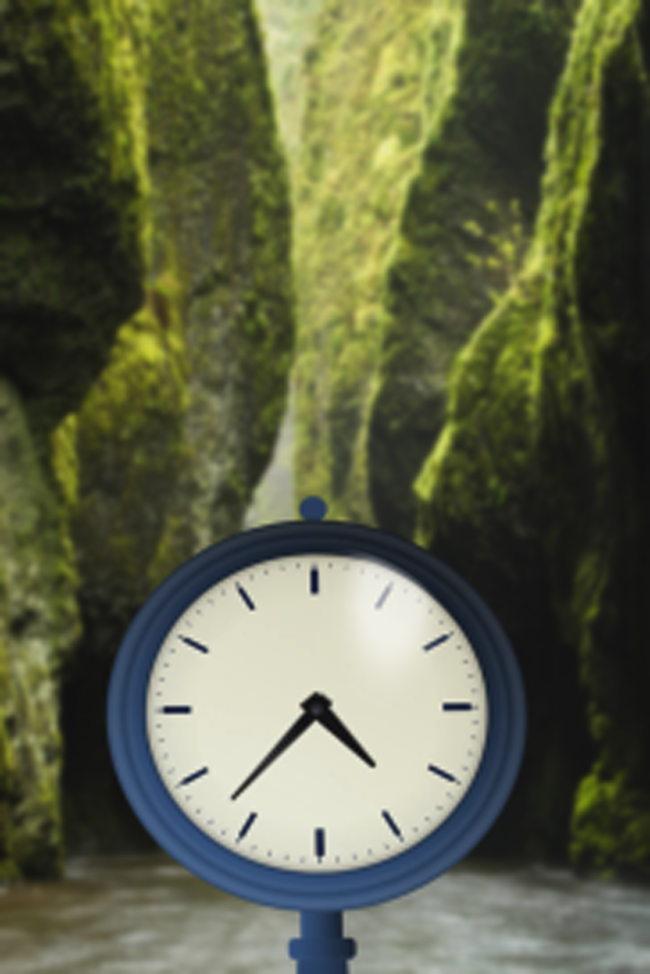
4:37
